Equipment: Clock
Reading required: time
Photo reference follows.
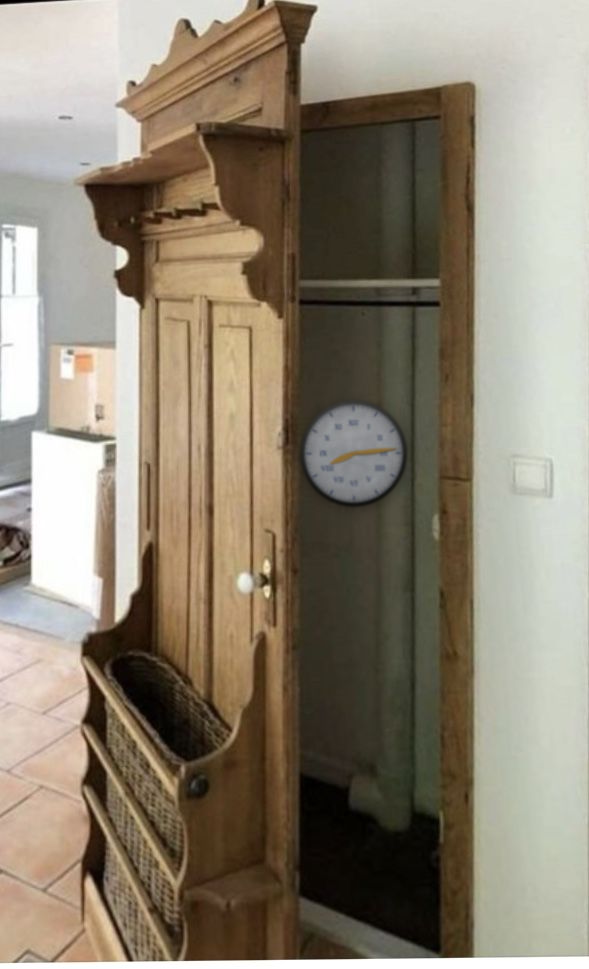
8:14
